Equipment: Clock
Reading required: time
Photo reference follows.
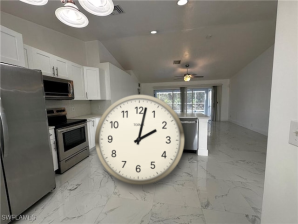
2:02
